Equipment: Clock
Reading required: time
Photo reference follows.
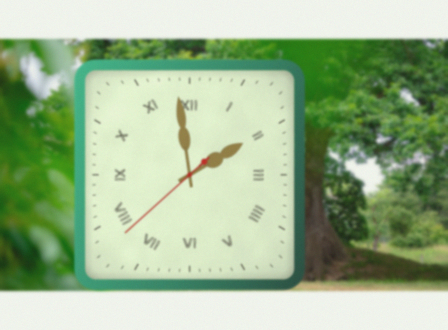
1:58:38
